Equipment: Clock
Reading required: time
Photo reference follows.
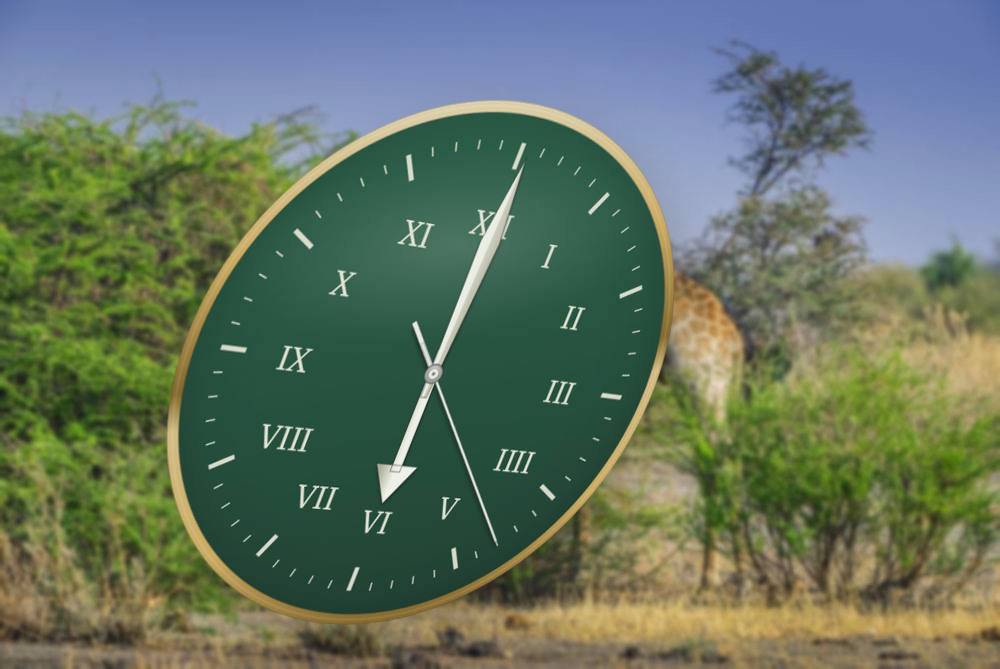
6:00:23
